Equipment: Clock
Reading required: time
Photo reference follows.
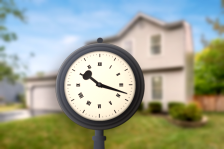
10:18
